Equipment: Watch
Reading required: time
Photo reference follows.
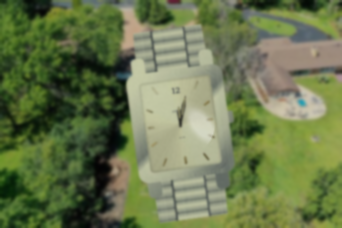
12:03
